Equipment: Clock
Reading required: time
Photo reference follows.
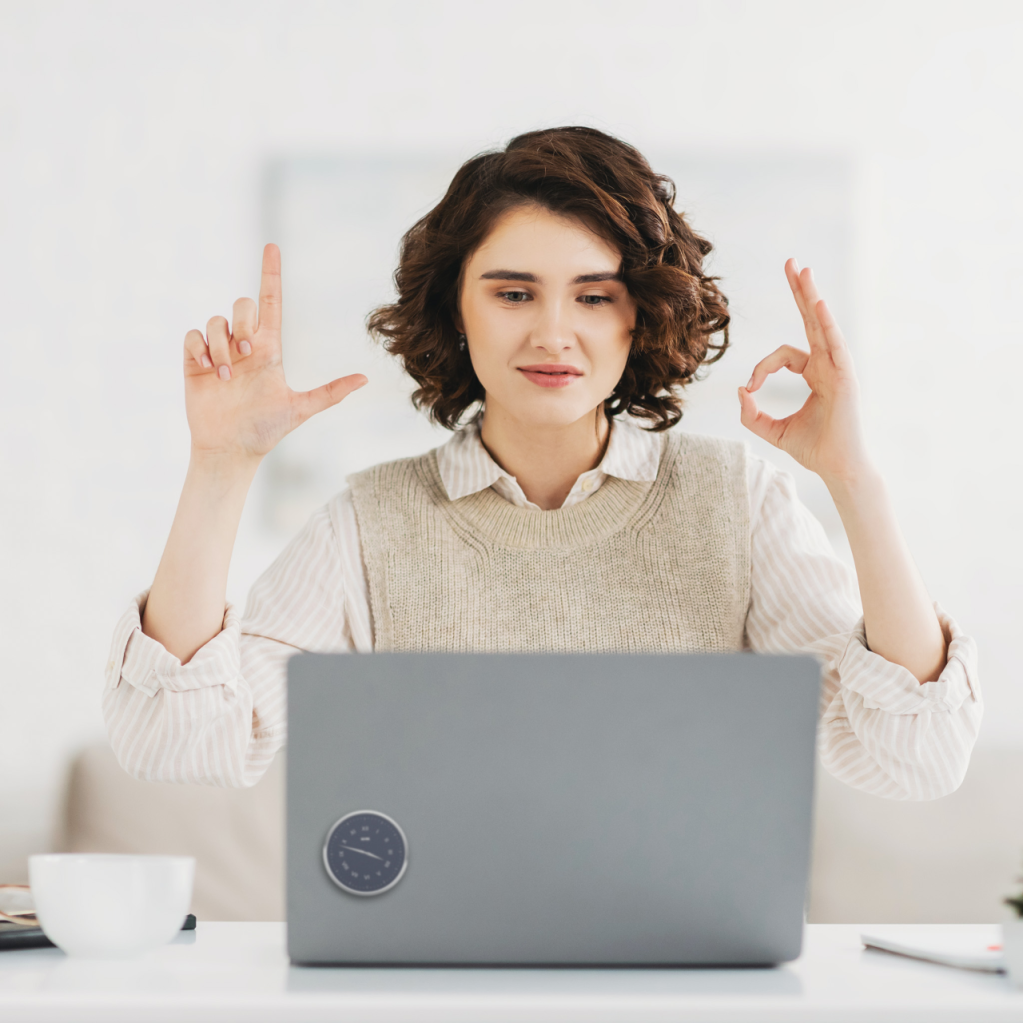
3:48
